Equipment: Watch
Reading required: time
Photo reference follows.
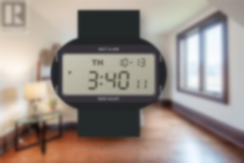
3:40
